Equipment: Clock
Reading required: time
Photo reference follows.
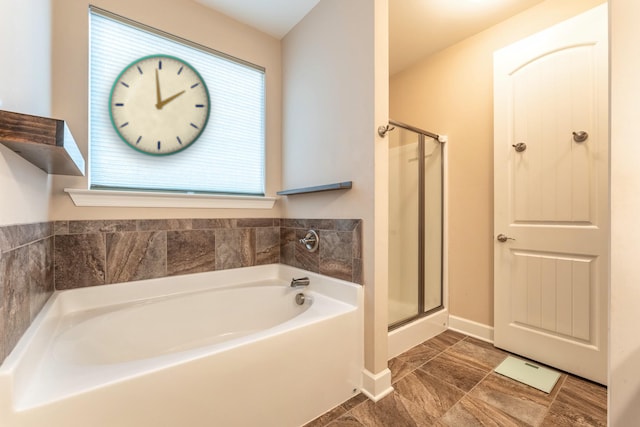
1:59
